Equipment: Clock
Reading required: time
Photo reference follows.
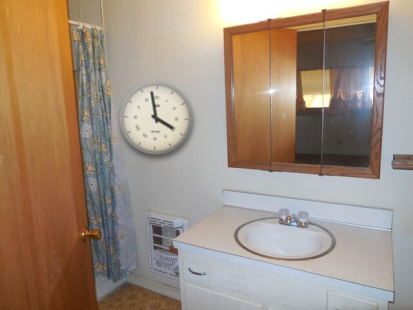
3:58
